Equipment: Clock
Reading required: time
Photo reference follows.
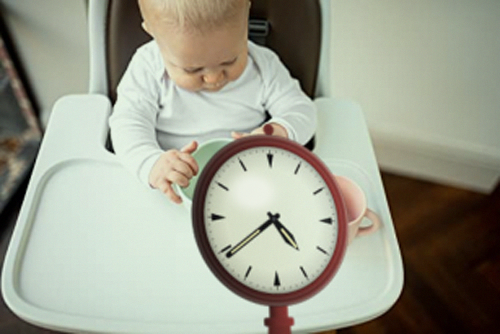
4:39
